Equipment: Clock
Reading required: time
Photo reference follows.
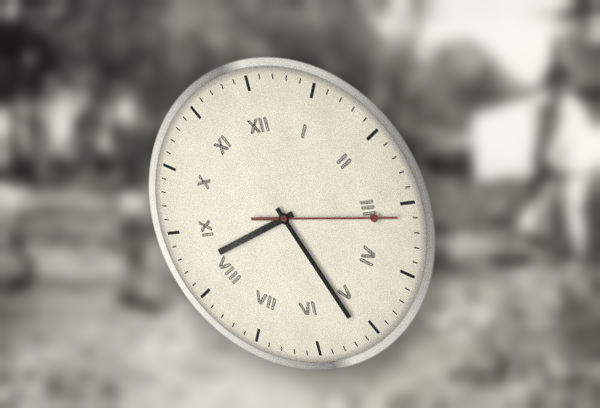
8:26:16
